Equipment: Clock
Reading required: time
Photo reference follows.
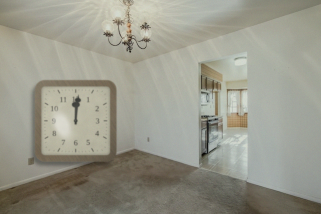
12:01
